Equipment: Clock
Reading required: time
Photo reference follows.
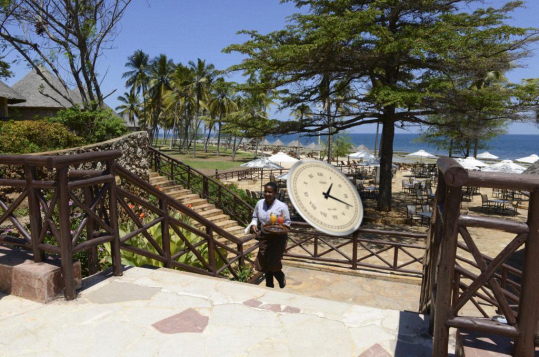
1:19
